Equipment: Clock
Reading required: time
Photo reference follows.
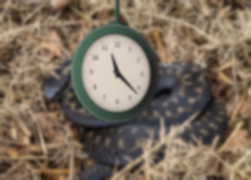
11:22
